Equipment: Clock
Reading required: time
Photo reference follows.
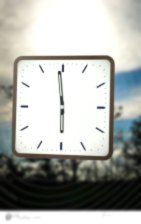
5:59
